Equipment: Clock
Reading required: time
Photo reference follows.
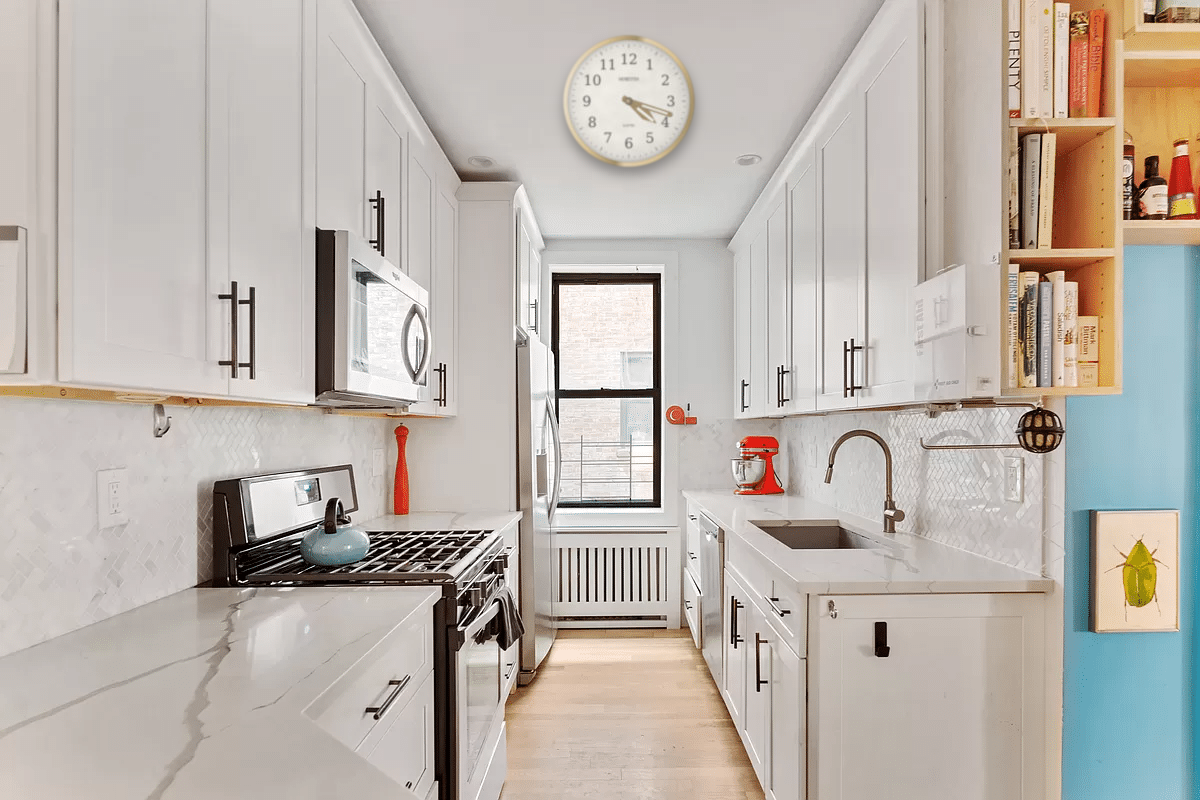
4:18
